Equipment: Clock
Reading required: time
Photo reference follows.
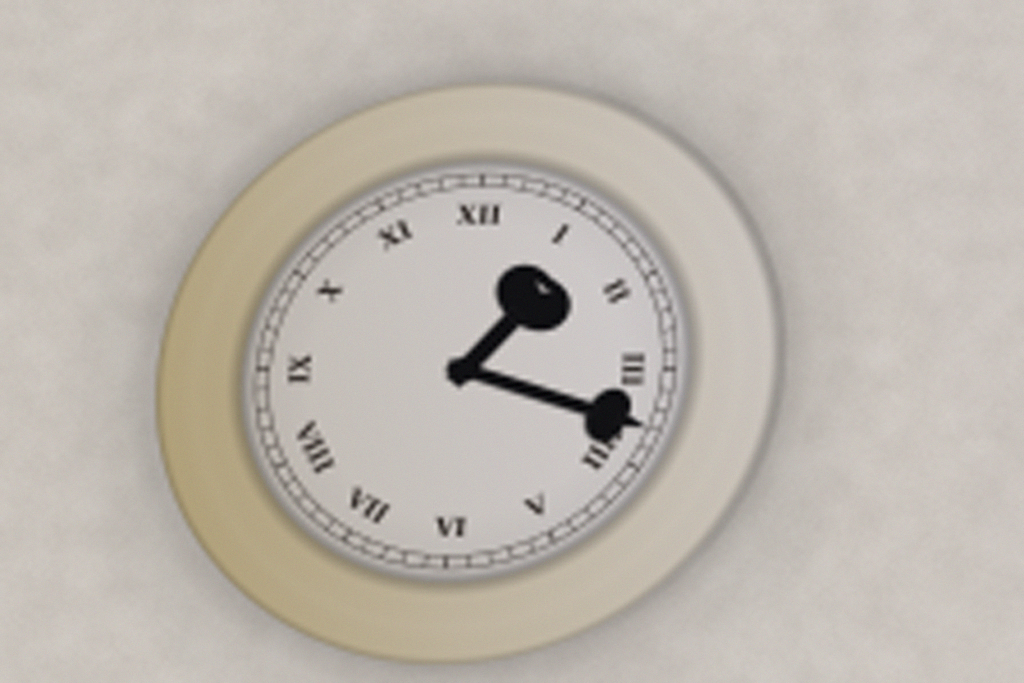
1:18
